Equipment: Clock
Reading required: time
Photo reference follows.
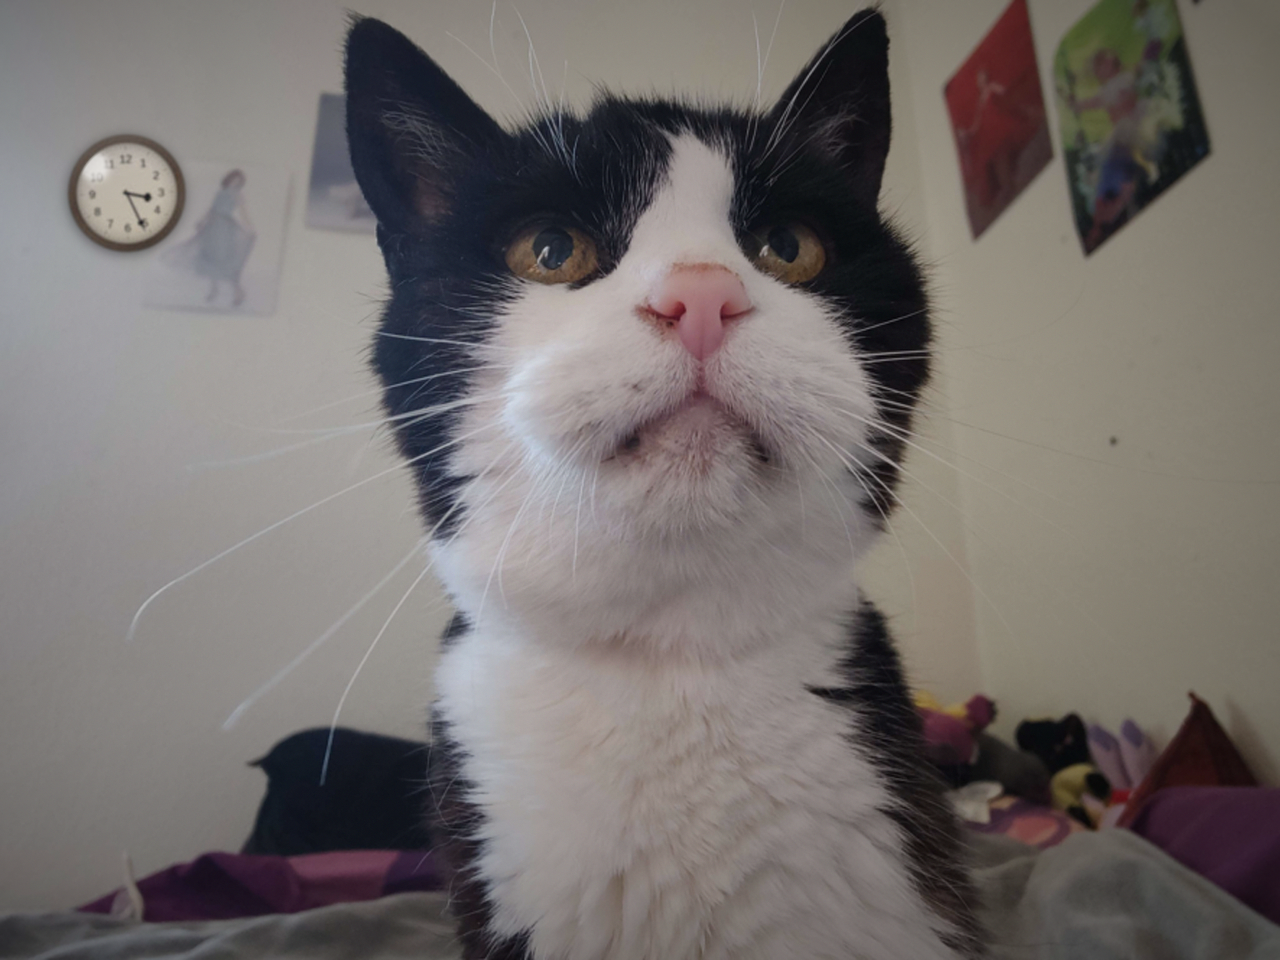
3:26
